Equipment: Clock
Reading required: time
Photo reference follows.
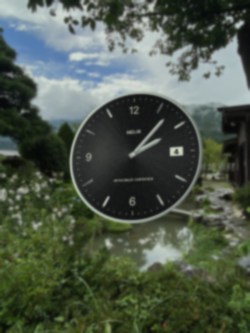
2:07
